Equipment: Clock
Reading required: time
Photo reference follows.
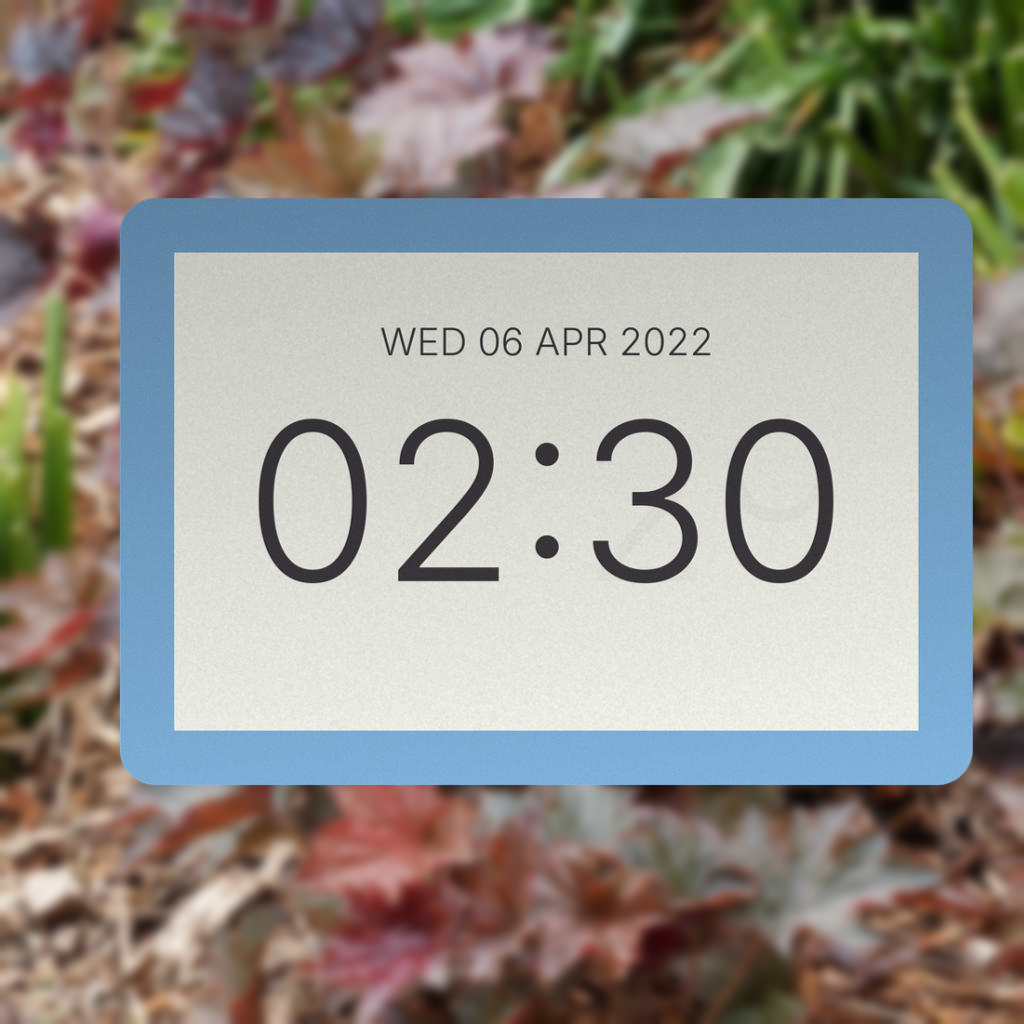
2:30
